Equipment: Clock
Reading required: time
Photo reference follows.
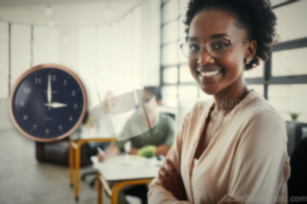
2:59
